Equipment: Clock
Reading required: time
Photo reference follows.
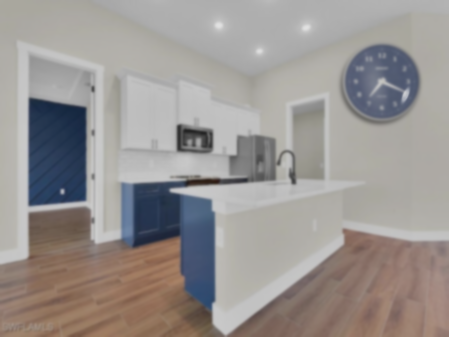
7:19
